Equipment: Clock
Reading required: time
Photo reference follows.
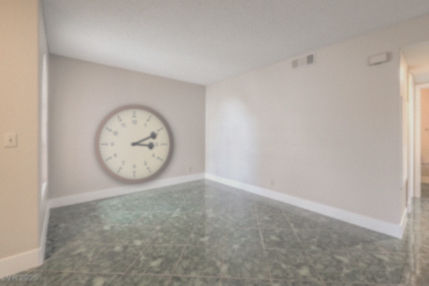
3:11
